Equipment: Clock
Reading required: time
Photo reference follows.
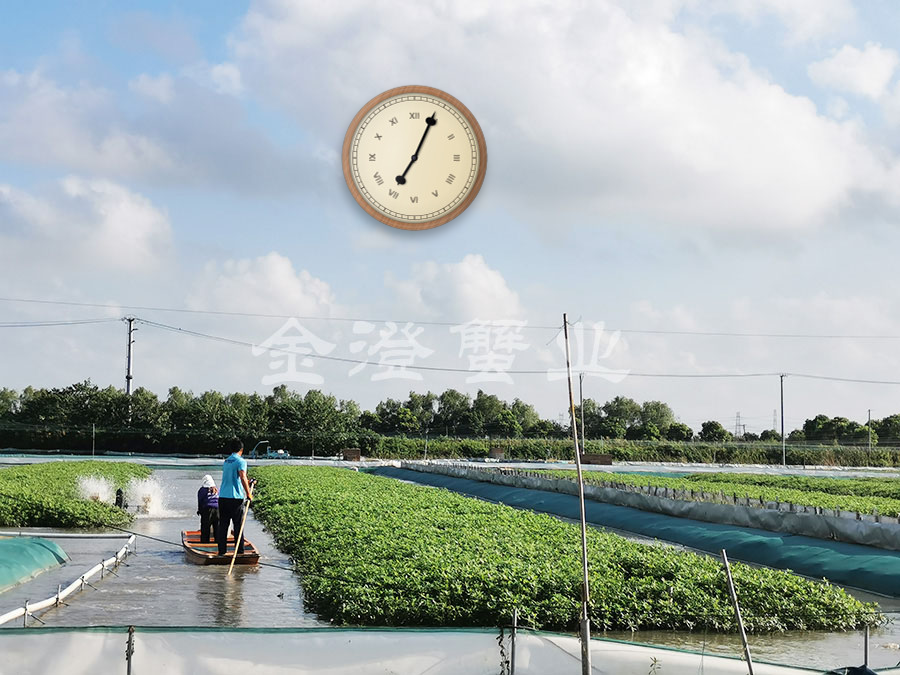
7:04
